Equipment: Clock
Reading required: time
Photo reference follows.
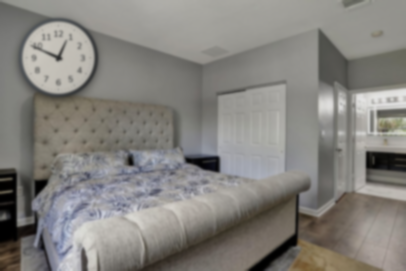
12:49
